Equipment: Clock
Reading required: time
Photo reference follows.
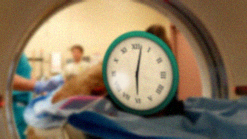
6:02
